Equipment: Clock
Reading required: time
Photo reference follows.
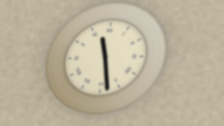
11:28
